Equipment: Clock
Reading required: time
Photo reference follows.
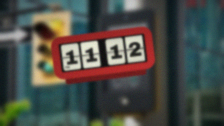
11:12
